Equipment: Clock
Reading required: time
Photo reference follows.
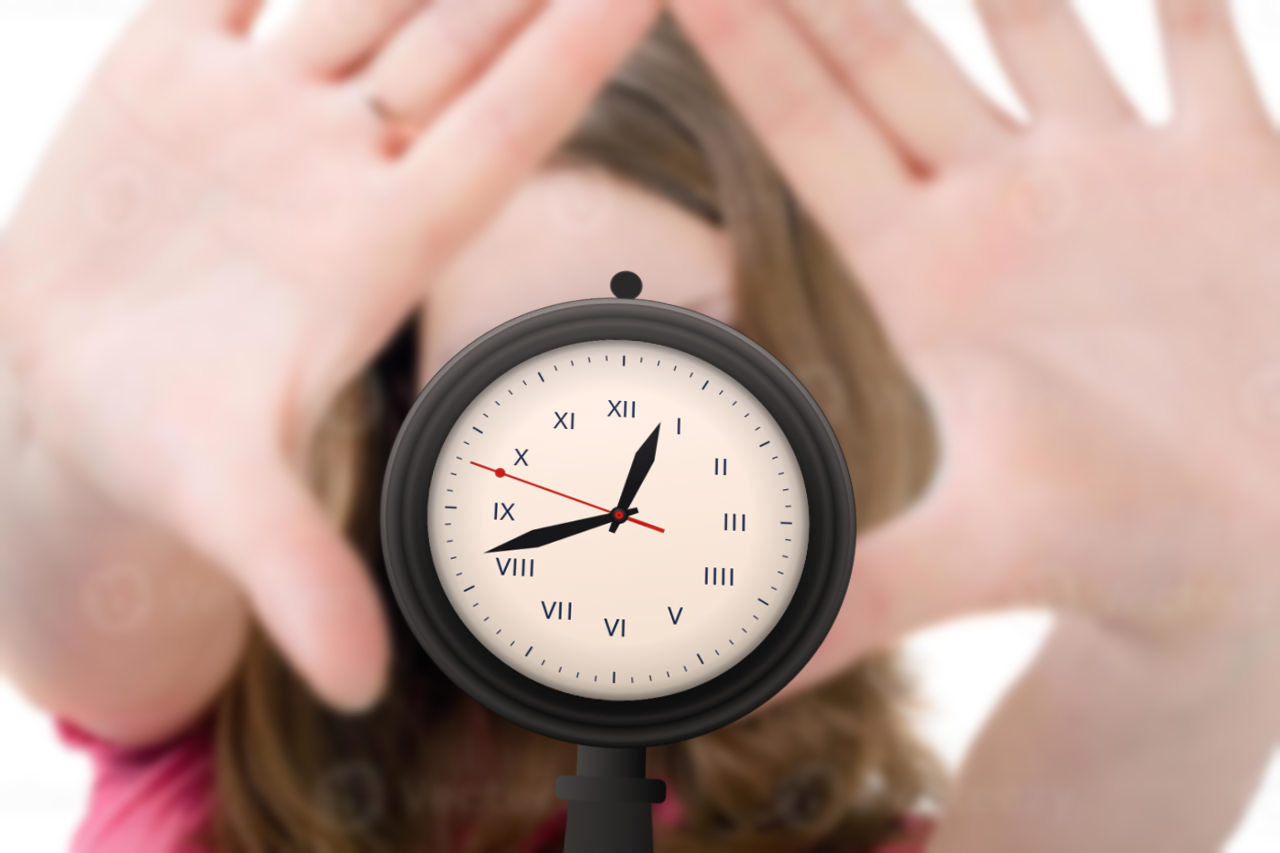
12:41:48
